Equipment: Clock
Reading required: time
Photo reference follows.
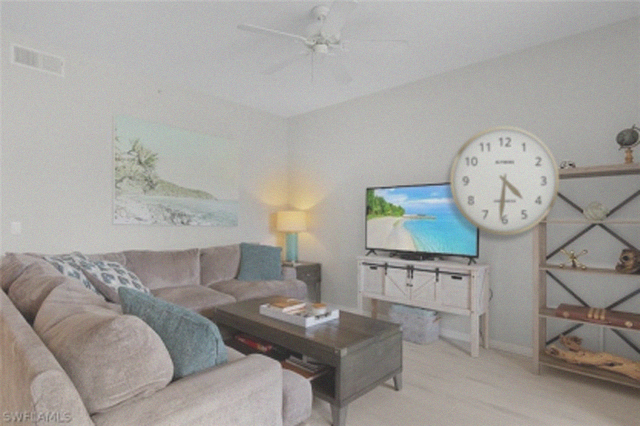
4:31
